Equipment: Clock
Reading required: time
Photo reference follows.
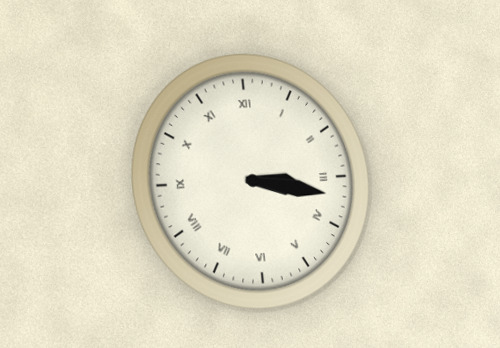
3:17
